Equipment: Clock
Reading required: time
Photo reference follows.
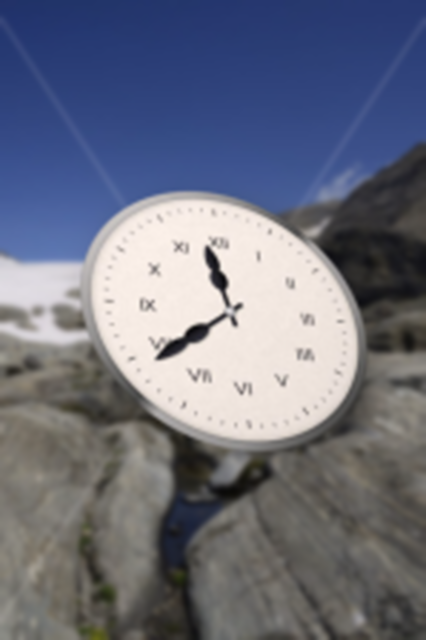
11:39
